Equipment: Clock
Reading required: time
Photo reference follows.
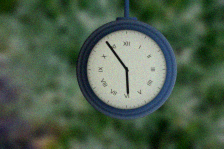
5:54
